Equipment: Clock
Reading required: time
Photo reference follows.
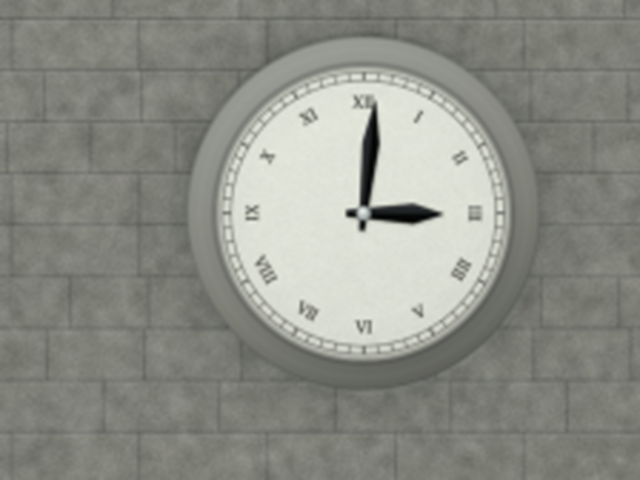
3:01
